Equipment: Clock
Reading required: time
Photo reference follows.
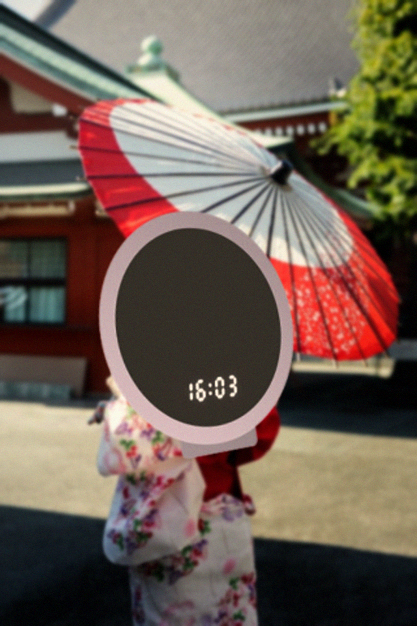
16:03
